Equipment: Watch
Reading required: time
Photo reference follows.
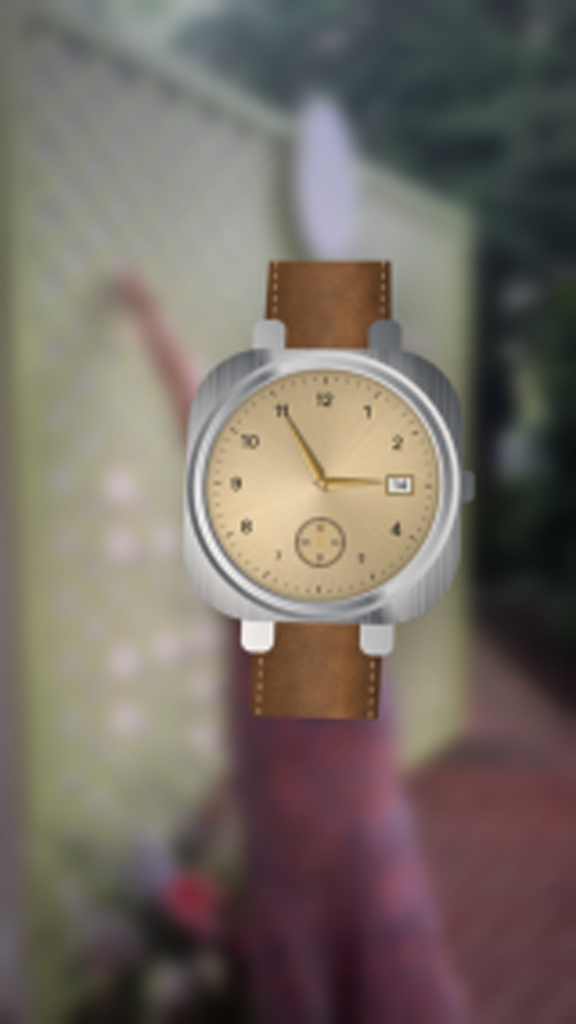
2:55
